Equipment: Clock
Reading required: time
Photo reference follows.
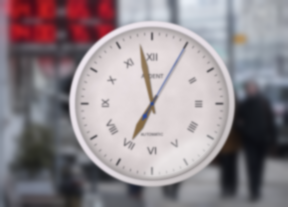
6:58:05
